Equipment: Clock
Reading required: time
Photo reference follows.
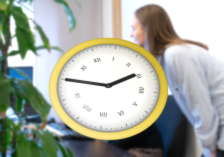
2:50
